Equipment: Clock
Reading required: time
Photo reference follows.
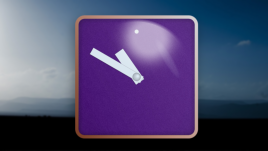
10:50
